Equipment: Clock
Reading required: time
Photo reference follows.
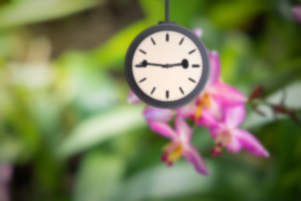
2:46
